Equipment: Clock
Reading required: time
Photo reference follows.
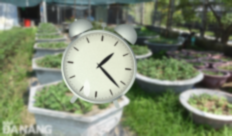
1:22
